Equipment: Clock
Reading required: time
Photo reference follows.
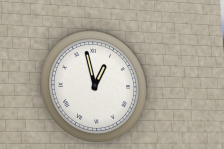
12:58
